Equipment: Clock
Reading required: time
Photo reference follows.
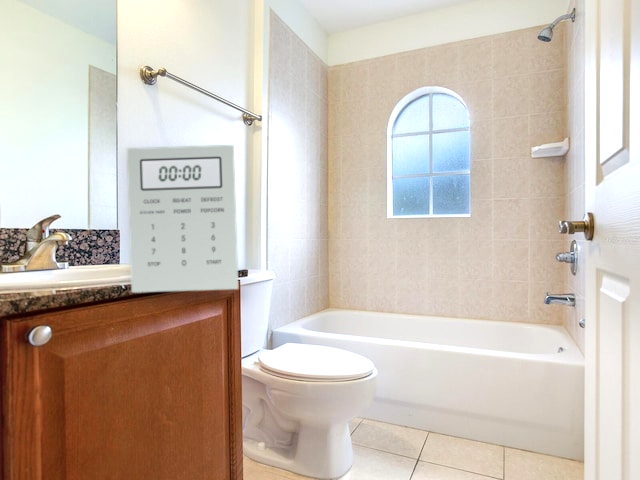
0:00
